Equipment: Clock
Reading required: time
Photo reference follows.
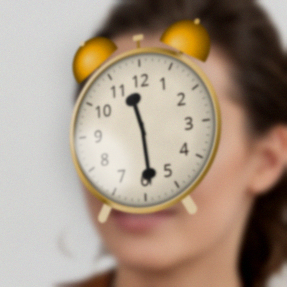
11:29
